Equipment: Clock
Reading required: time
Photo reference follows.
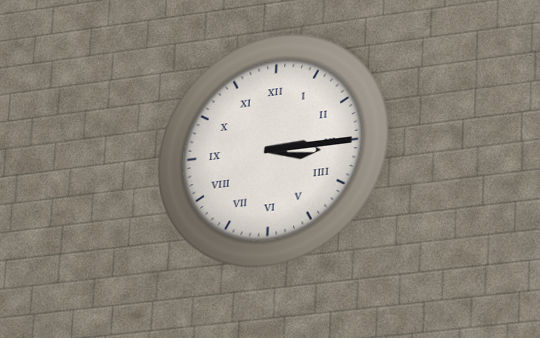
3:15
